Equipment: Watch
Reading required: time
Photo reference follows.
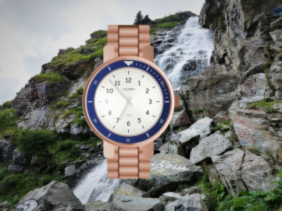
6:53
